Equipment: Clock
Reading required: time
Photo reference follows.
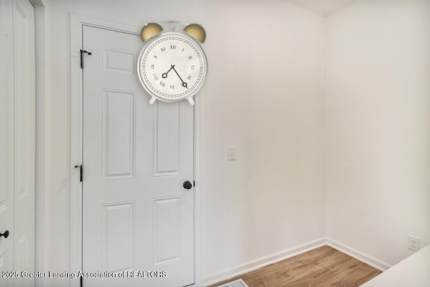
7:24
